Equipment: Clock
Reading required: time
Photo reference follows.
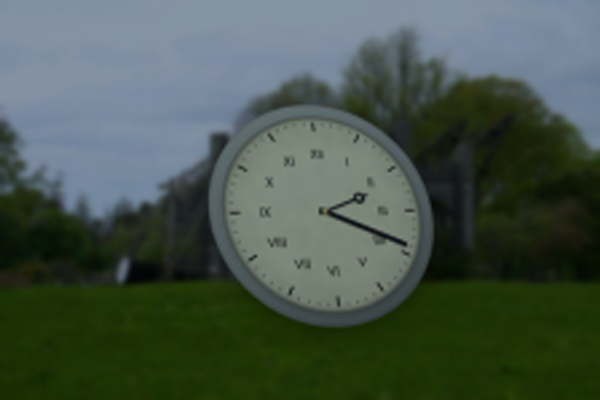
2:19
